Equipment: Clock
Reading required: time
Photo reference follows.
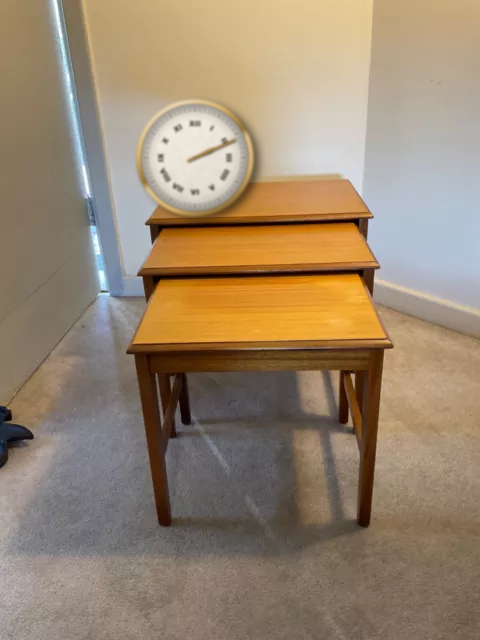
2:11
